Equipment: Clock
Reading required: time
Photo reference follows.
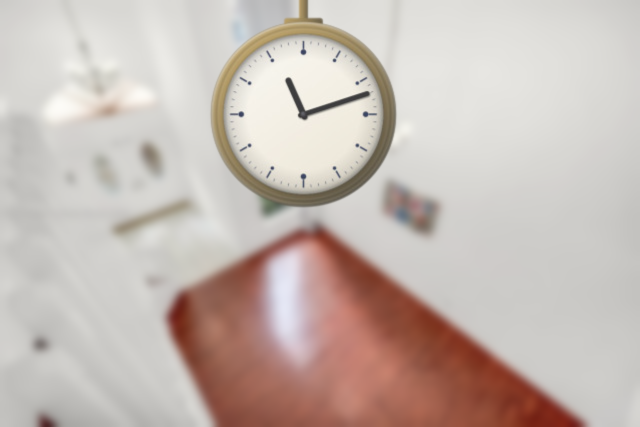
11:12
